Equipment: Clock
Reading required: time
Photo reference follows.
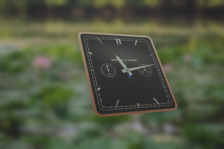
11:13
